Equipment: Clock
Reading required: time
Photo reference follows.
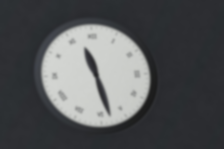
11:28
